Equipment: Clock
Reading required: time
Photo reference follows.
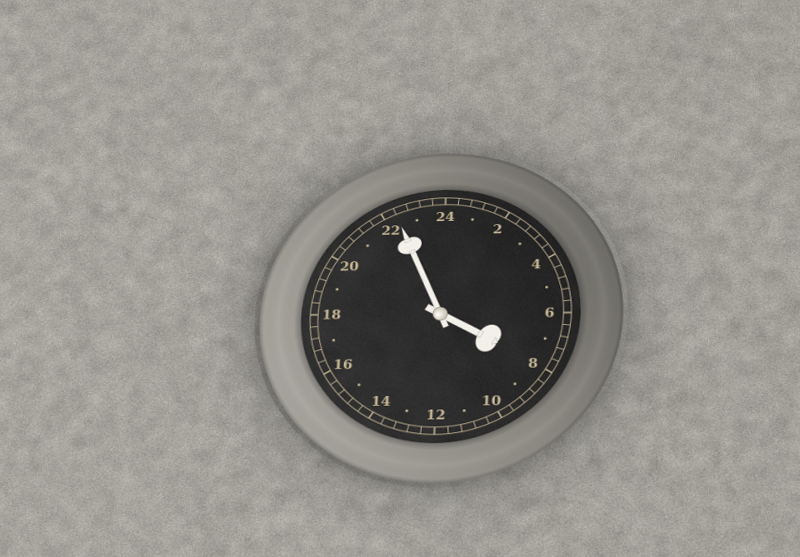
7:56
